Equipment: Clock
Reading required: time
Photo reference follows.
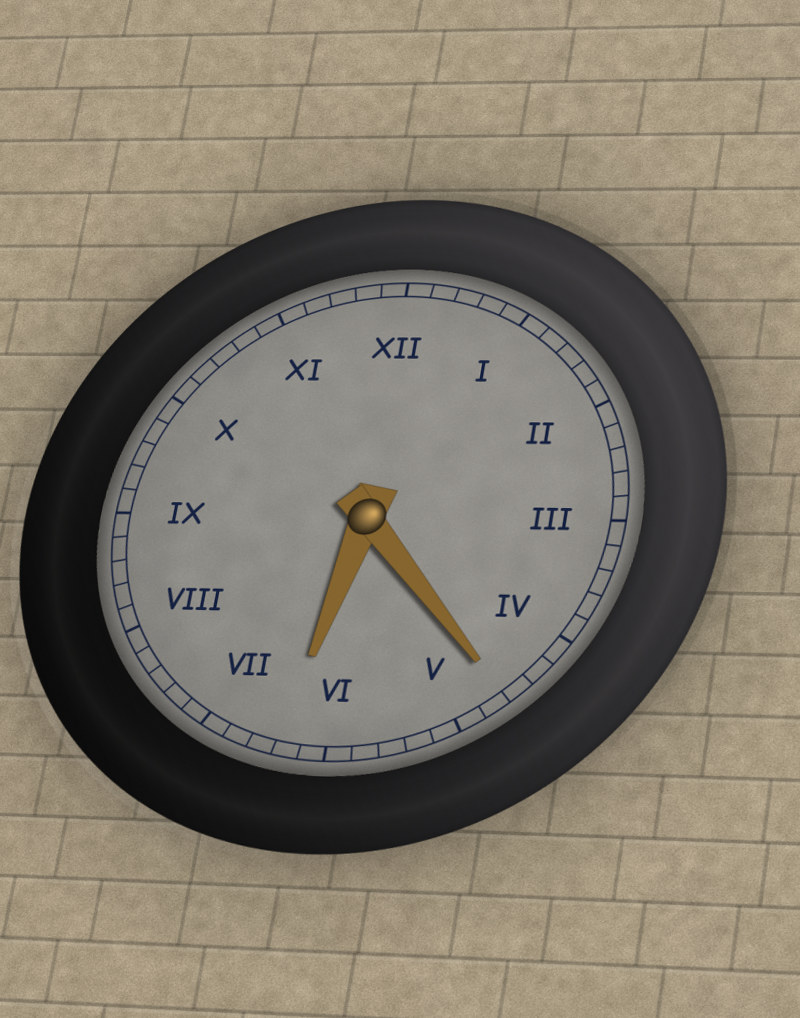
6:23
